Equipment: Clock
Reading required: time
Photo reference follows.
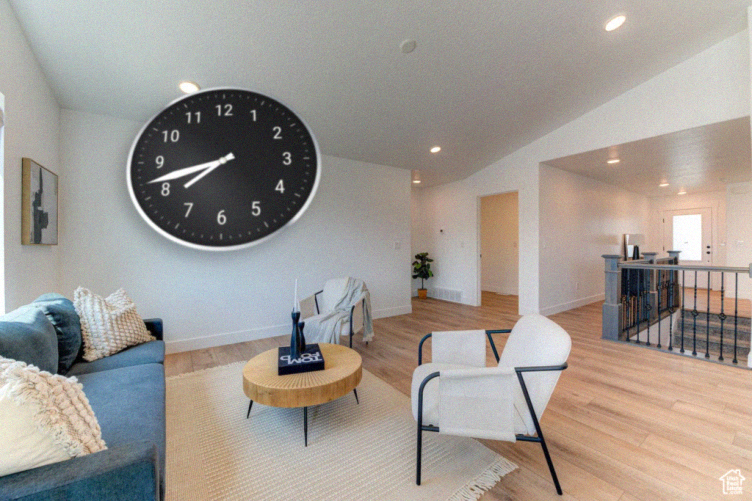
7:42
